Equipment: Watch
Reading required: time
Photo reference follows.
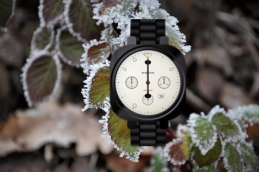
6:00
